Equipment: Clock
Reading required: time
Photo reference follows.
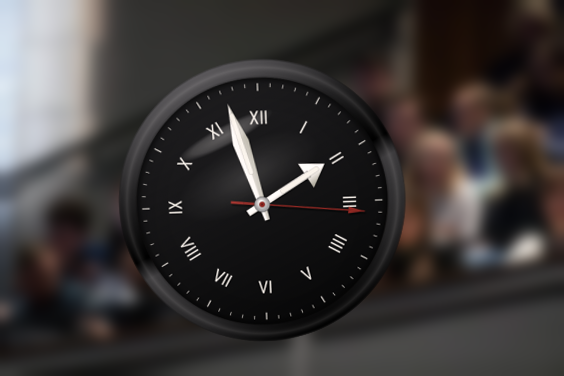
1:57:16
